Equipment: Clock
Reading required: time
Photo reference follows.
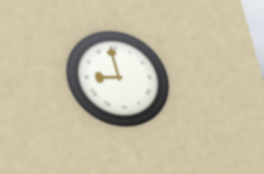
8:59
